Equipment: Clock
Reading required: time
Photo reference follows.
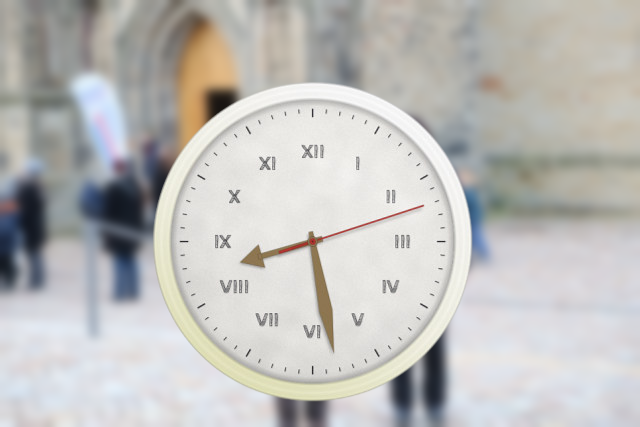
8:28:12
